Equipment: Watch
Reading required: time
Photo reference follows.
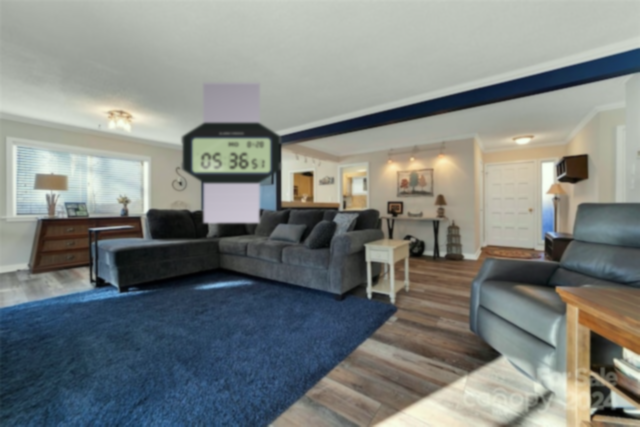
5:36
